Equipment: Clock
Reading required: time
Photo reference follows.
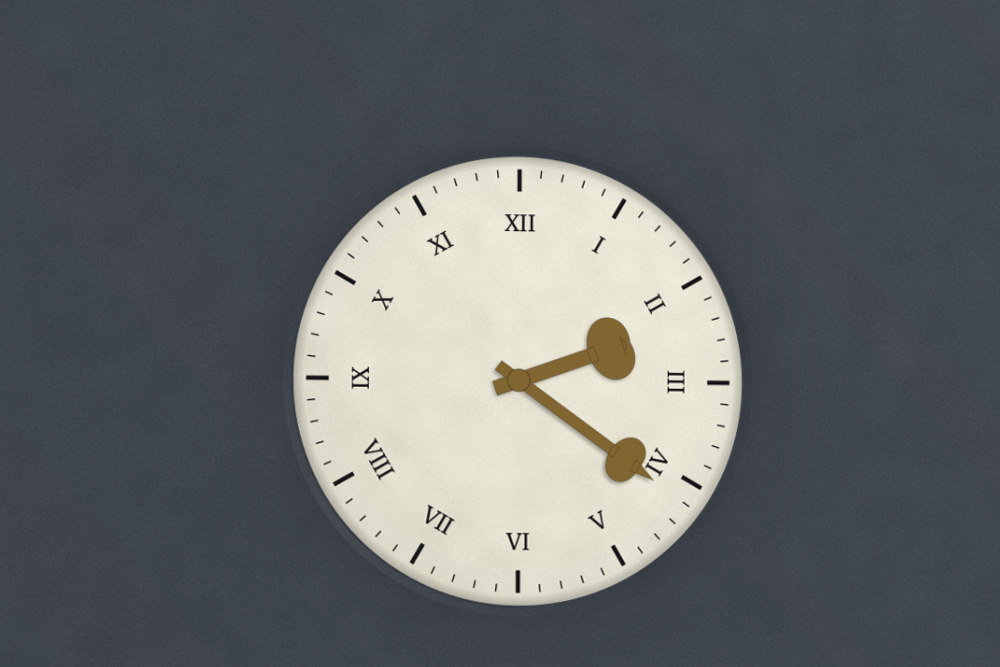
2:21
